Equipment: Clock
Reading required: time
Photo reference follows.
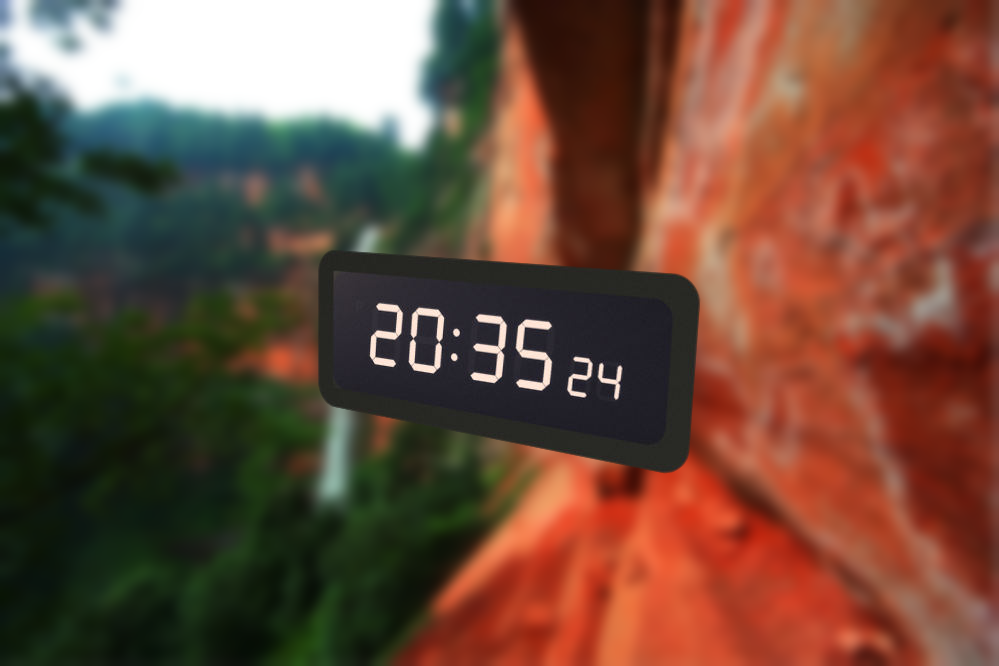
20:35:24
